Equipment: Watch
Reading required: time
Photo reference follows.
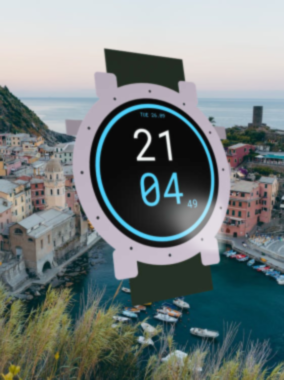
21:04:49
